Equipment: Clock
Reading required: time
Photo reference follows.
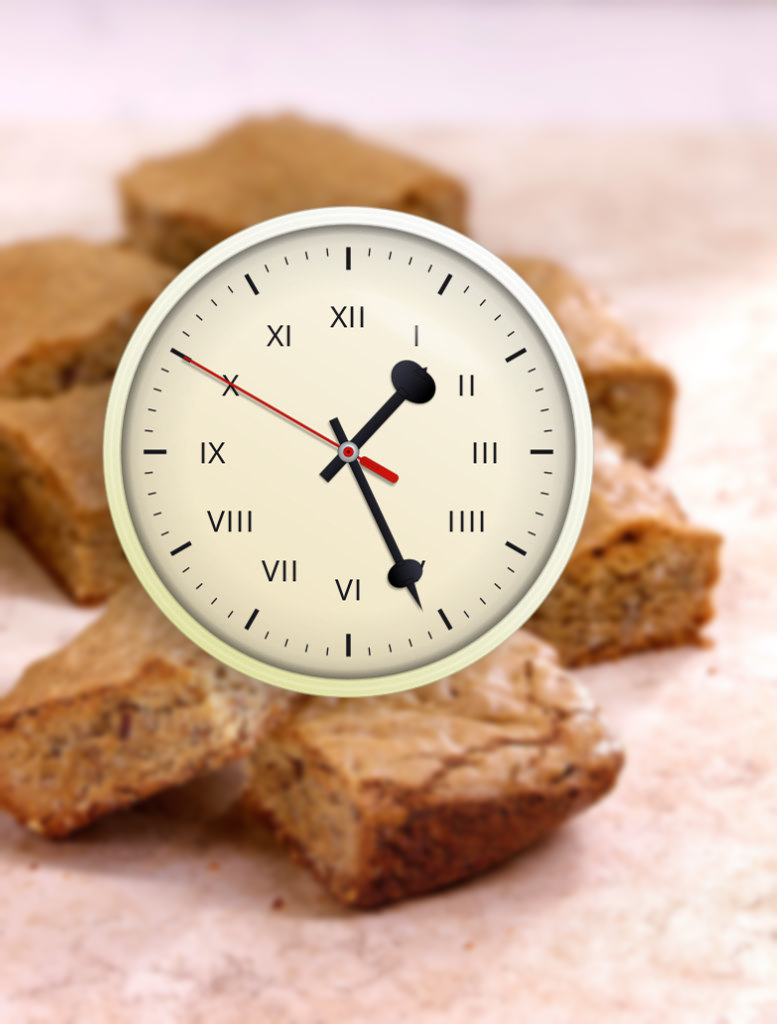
1:25:50
